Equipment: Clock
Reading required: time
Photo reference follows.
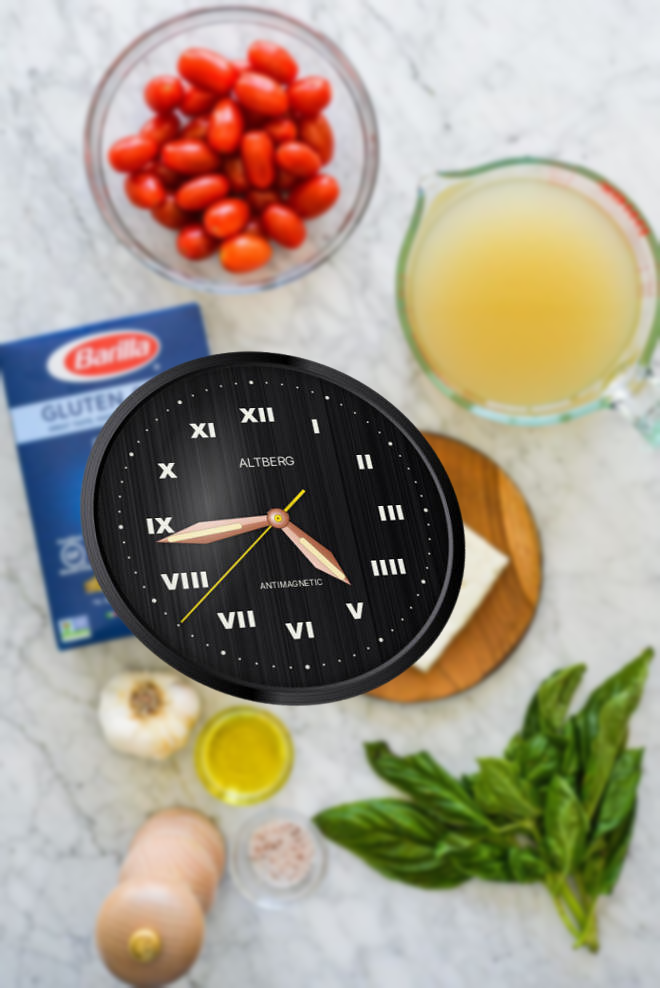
4:43:38
